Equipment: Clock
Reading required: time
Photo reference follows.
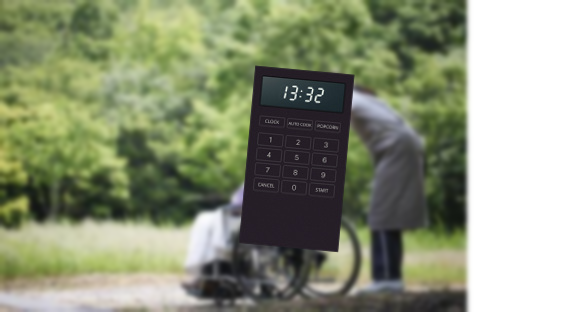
13:32
